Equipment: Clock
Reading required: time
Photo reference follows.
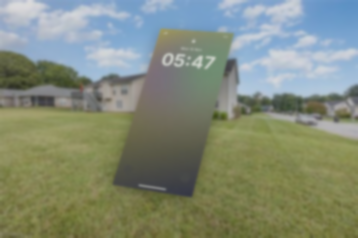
5:47
